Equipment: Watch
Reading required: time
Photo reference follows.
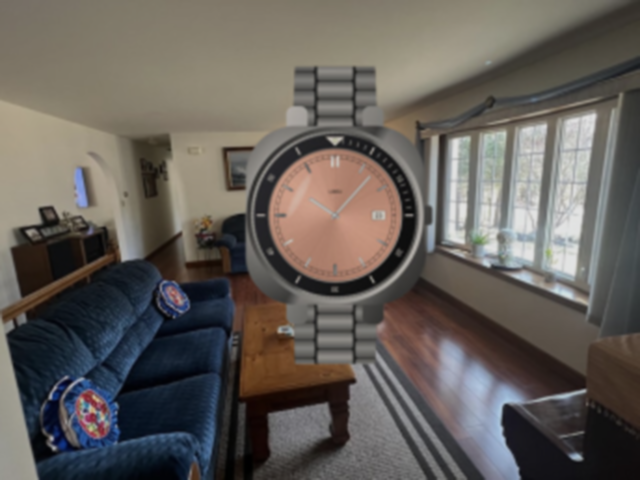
10:07
